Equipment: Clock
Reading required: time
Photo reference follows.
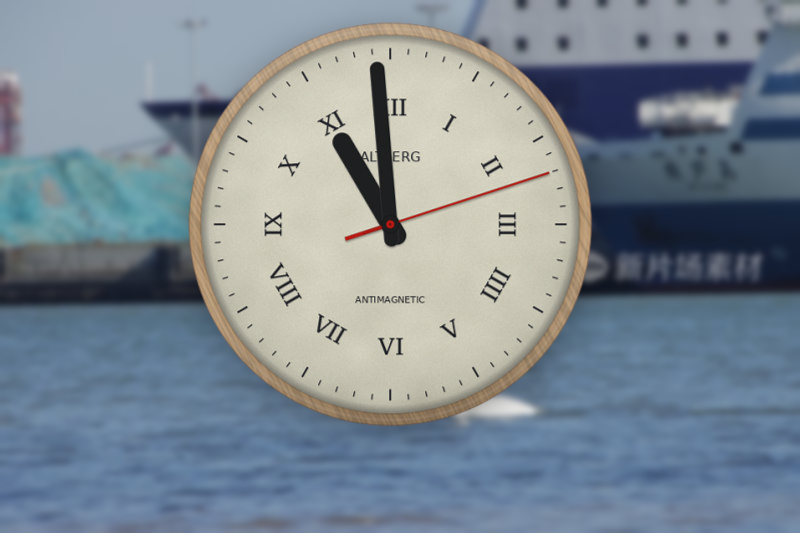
10:59:12
